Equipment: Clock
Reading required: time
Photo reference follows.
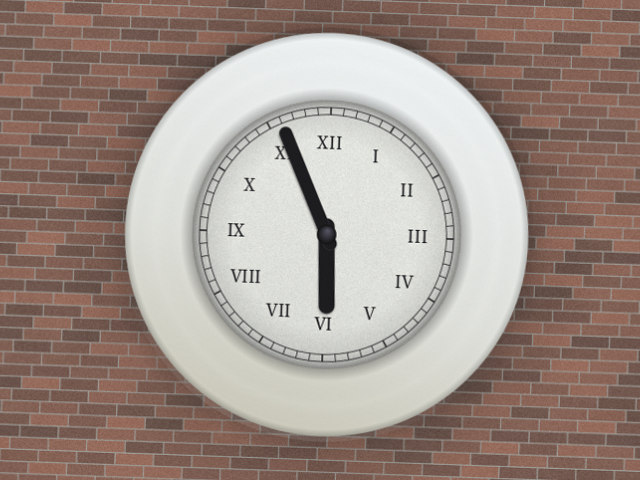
5:56
